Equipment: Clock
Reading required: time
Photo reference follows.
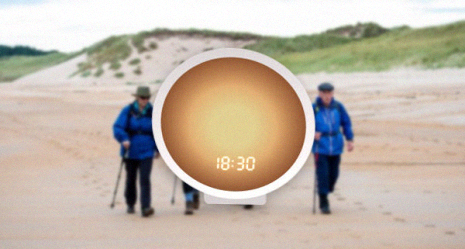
18:30
